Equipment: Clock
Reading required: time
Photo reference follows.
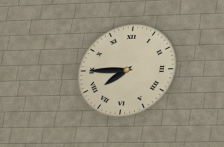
7:45
